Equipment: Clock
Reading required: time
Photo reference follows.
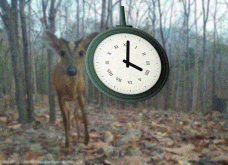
4:01
